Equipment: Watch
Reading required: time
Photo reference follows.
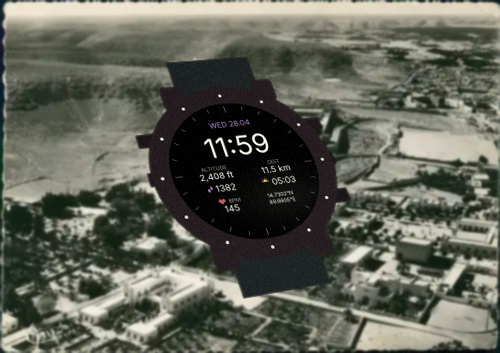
11:59
